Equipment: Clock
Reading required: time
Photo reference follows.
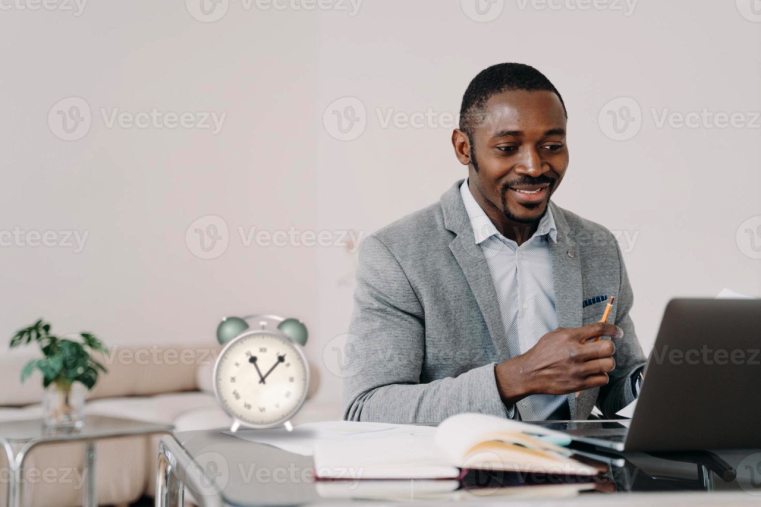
11:07
